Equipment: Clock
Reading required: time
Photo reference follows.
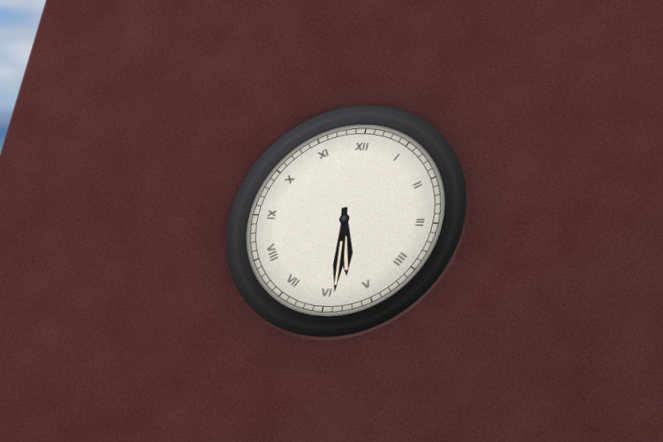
5:29
